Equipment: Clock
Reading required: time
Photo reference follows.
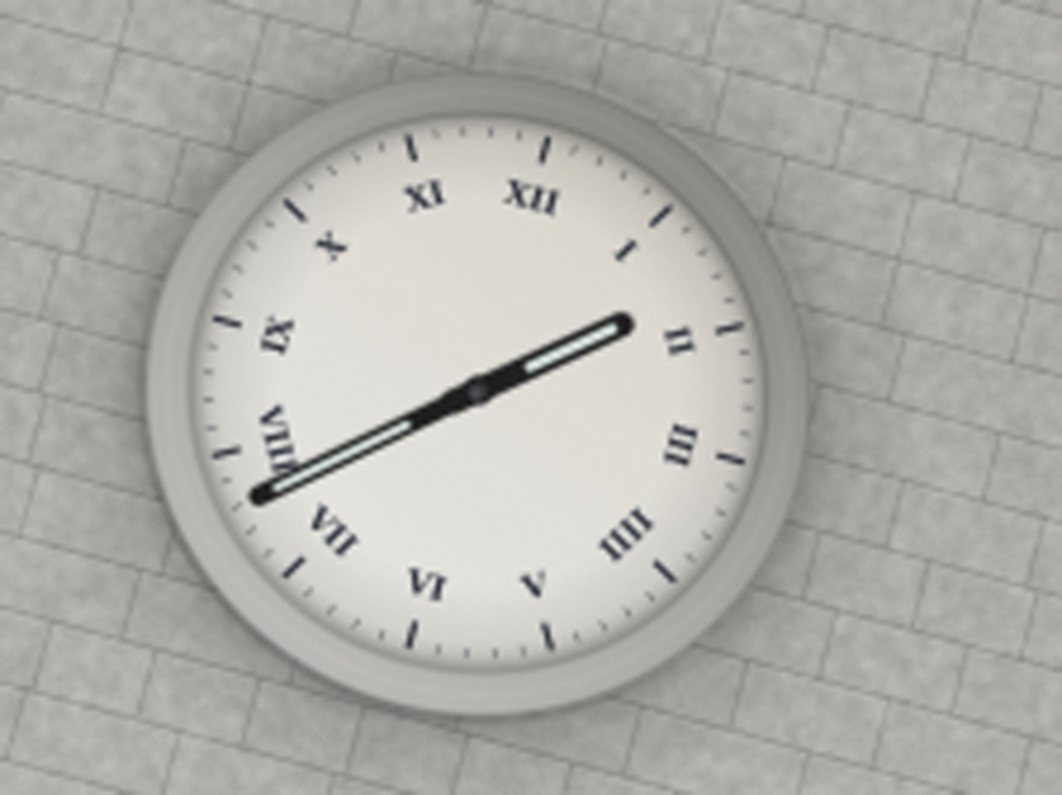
1:38
